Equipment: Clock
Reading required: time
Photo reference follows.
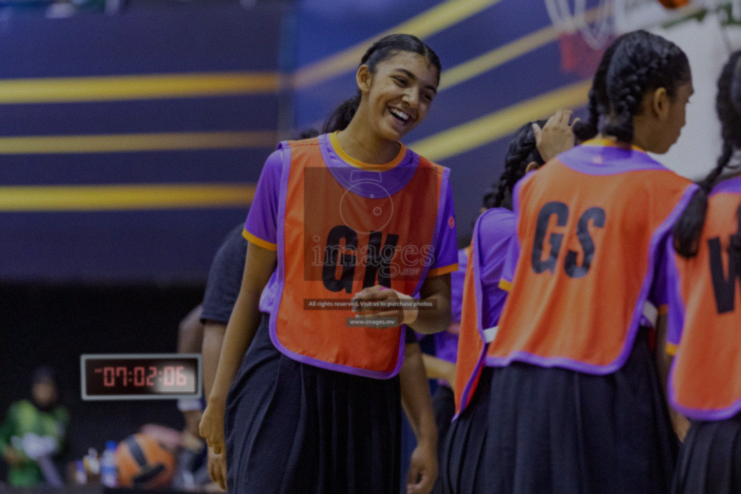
7:02:06
